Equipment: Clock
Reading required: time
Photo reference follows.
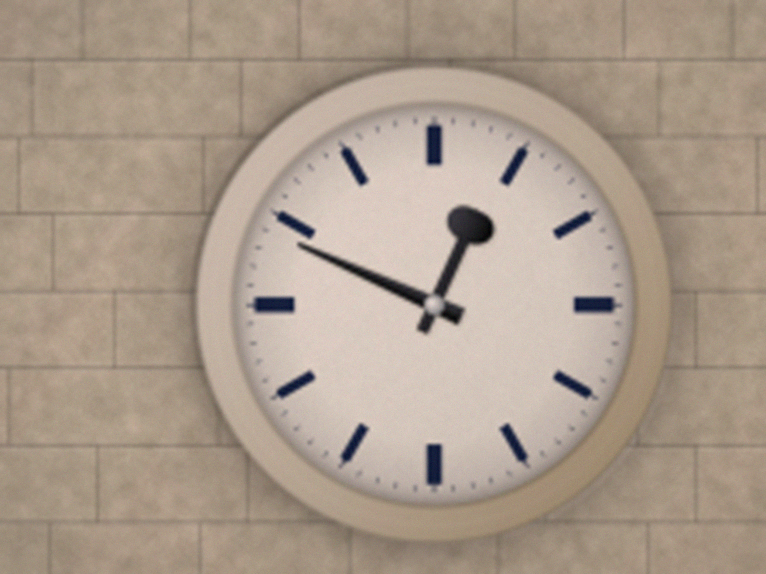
12:49
